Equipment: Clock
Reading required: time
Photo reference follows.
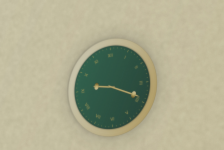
9:19
